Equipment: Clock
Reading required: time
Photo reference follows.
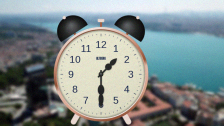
1:30
